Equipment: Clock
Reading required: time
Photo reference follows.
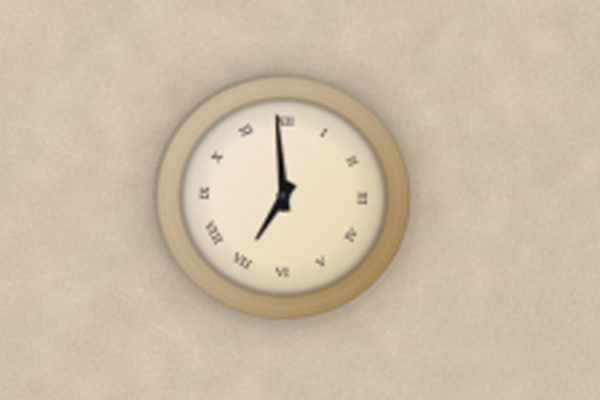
6:59
